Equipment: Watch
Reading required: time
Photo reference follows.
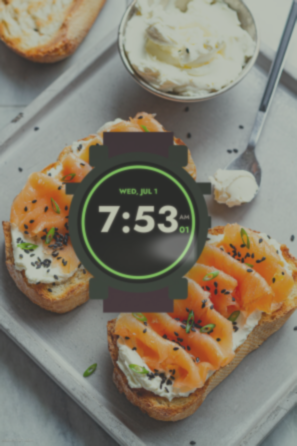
7:53
